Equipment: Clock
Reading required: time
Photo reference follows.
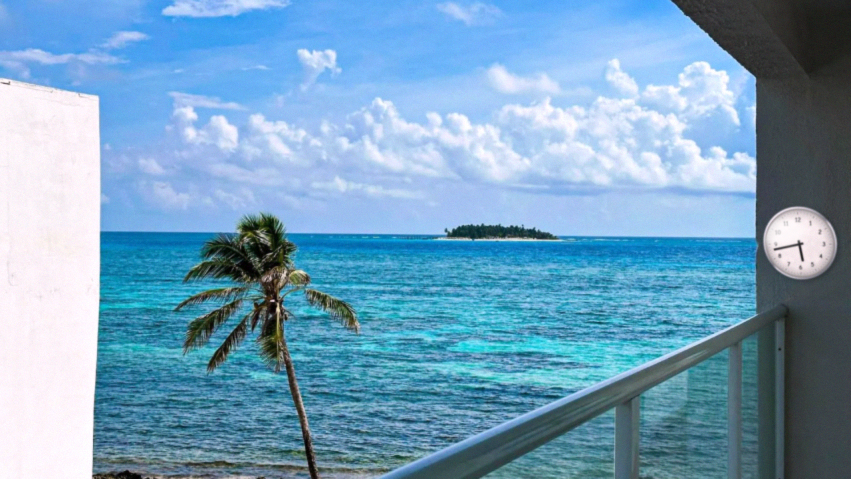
5:43
